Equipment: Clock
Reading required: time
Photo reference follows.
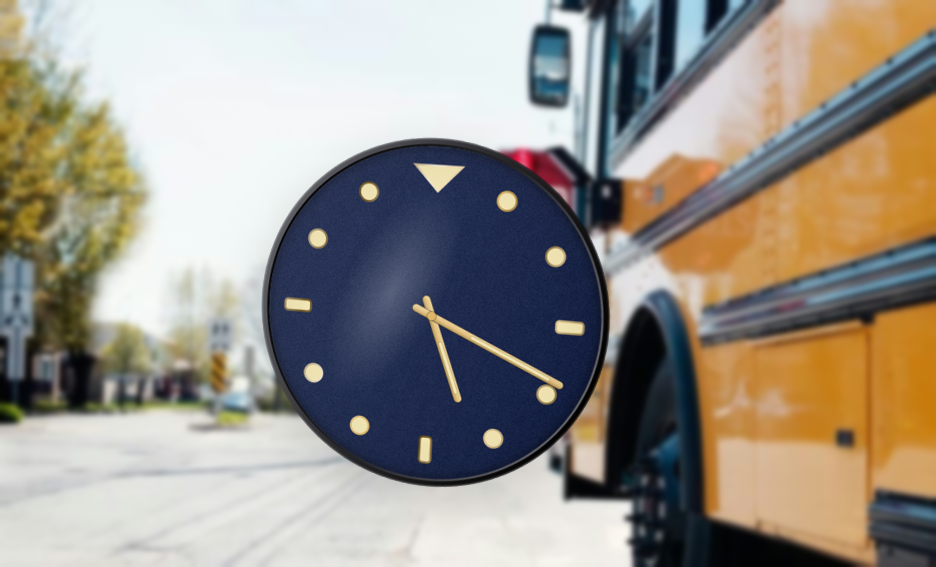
5:19
